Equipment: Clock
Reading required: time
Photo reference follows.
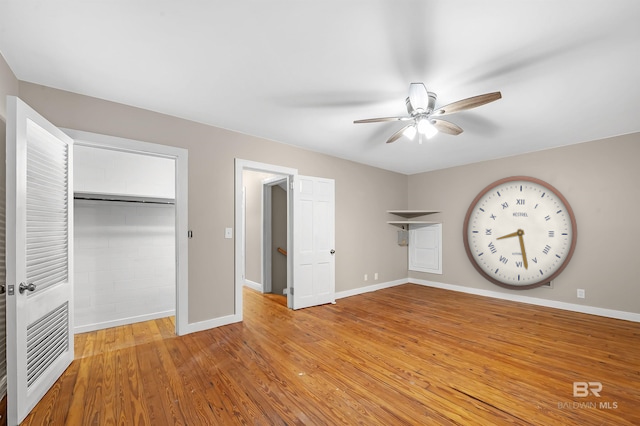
8:28
